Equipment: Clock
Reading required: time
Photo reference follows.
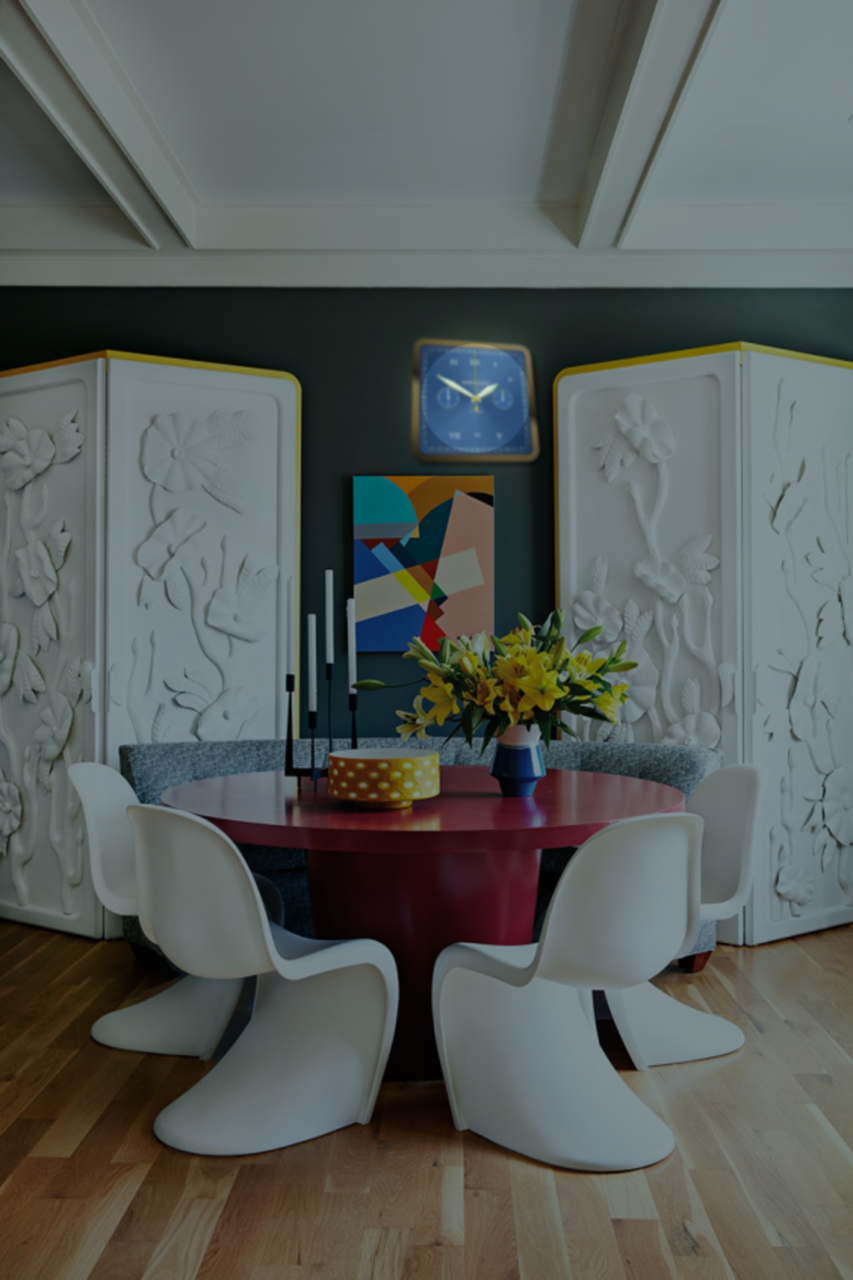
1:50
